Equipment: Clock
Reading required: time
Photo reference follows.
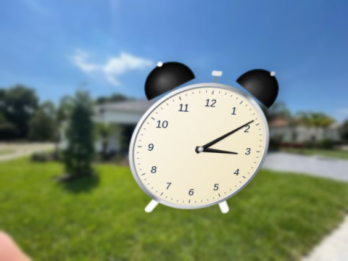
3:09
